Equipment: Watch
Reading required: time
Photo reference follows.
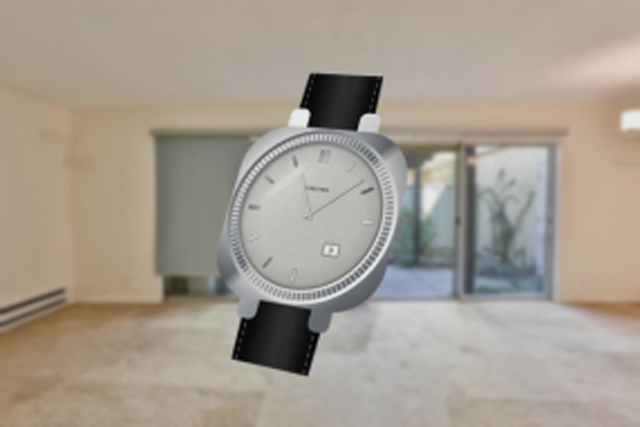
11:08
